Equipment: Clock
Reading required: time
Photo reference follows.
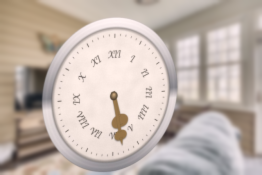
5:28
